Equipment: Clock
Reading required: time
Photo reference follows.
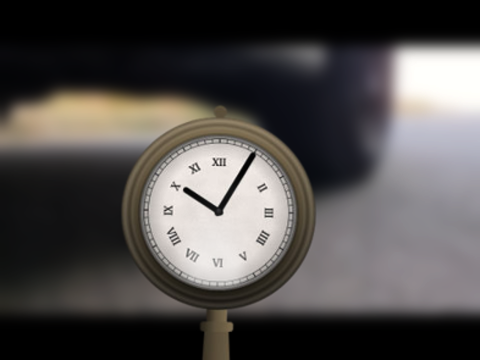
10:05
